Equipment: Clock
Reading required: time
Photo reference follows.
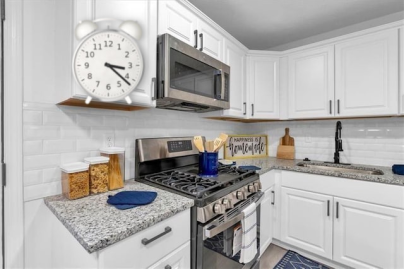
3:22
